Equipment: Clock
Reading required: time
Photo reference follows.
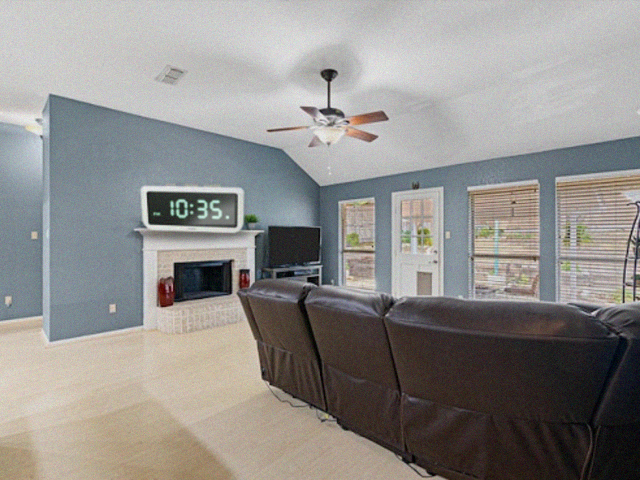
10:35
